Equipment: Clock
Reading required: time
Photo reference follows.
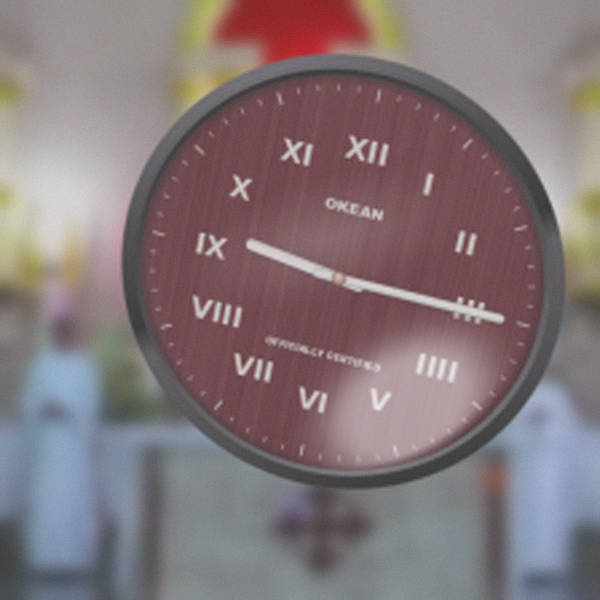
9:15
